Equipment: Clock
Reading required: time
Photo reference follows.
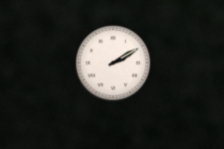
2:10
